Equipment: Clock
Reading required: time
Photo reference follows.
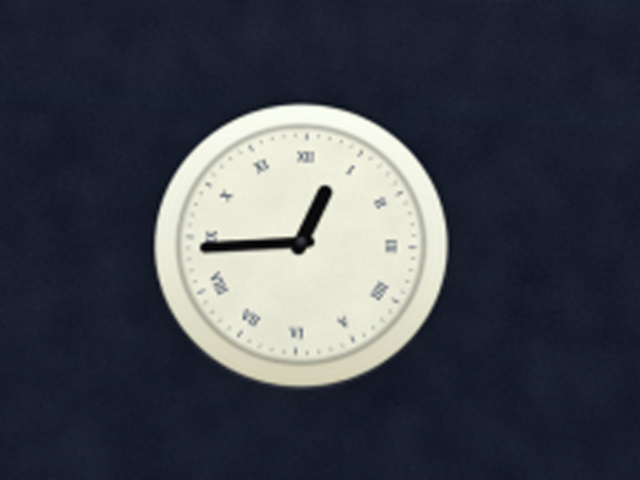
12:44
